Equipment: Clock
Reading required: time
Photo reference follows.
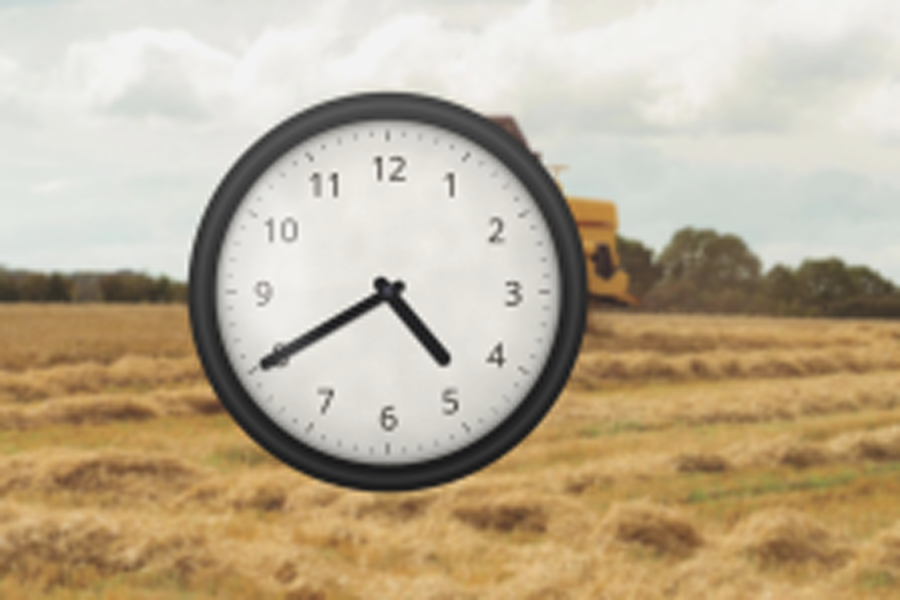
4:40
